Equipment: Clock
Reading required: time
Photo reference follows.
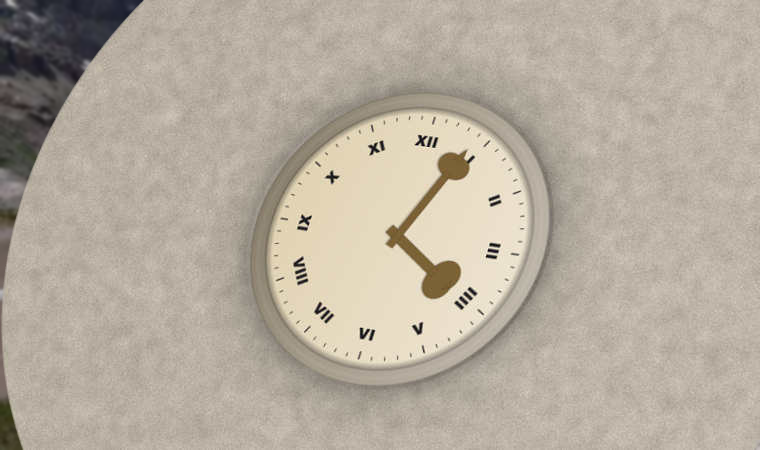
4:04
